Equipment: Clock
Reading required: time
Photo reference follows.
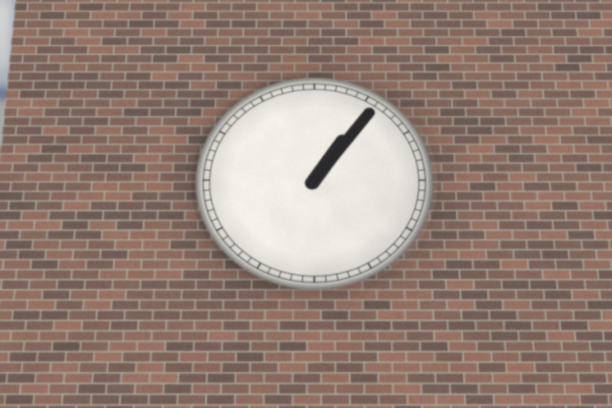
1:06
